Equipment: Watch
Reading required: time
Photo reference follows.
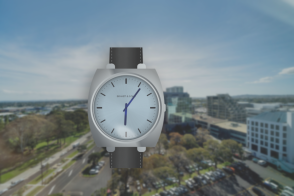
6:06
